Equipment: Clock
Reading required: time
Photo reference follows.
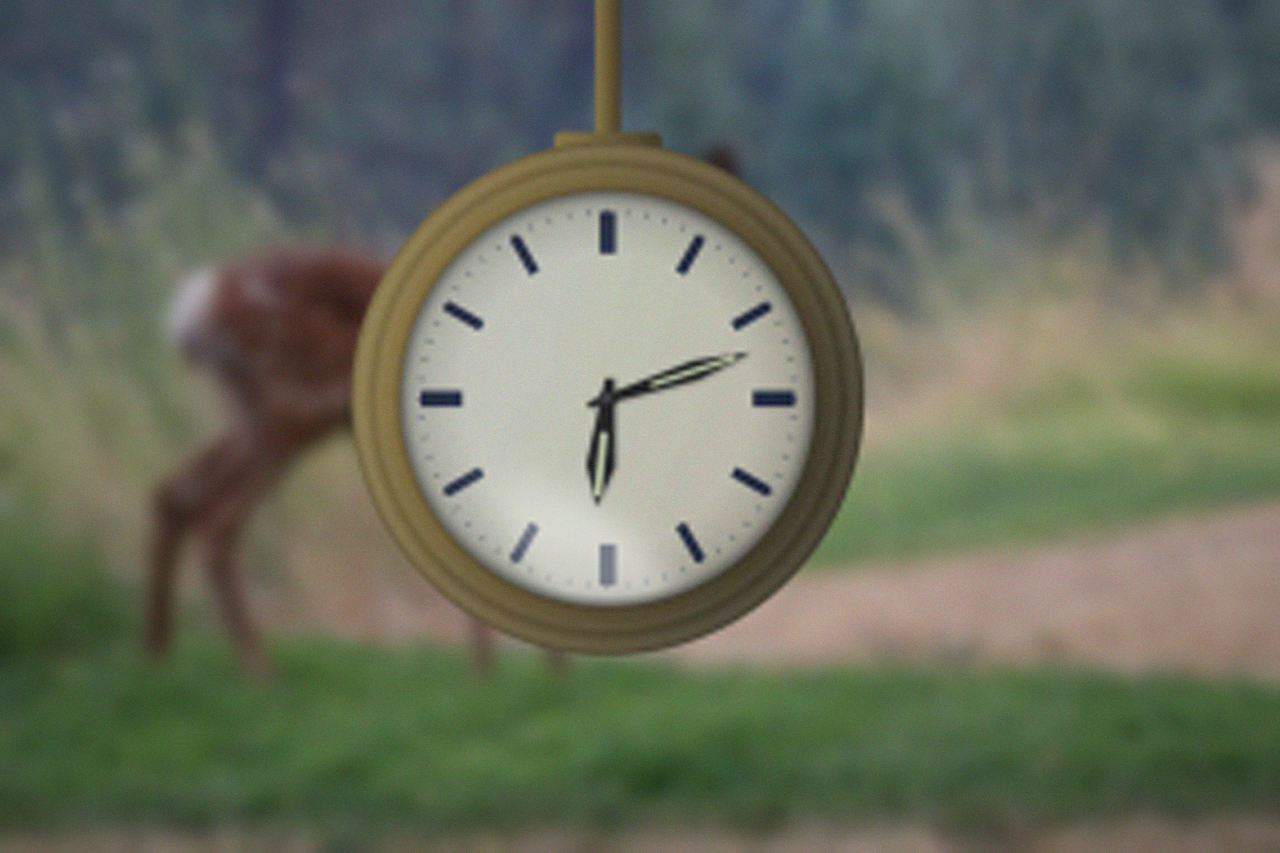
6:12
